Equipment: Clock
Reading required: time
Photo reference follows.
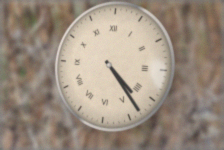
4:23
